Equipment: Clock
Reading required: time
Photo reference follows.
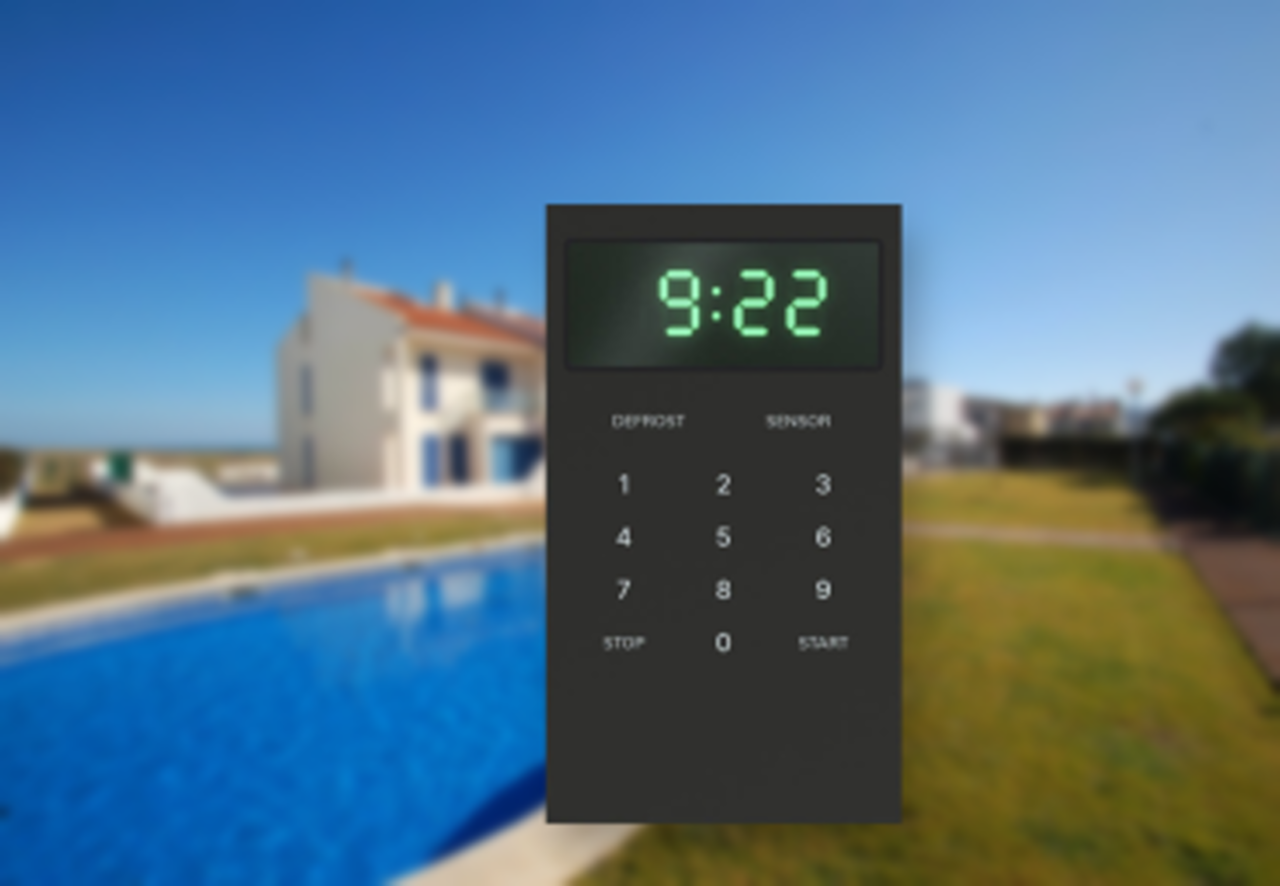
9:22
